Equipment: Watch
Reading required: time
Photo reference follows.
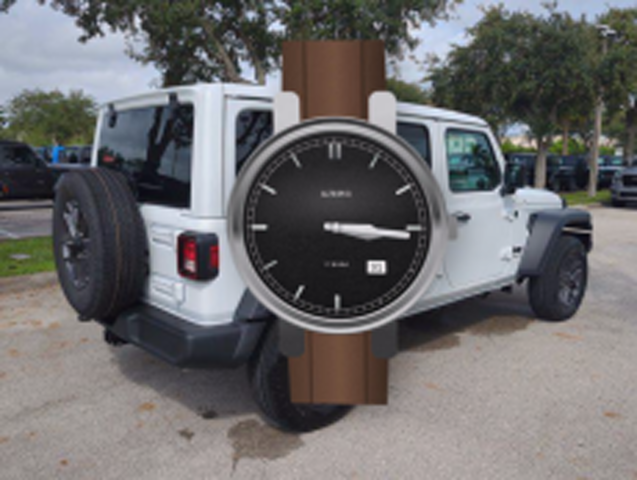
3:16
